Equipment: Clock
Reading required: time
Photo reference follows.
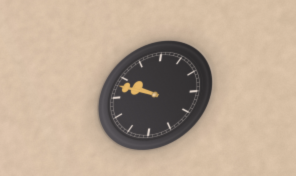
9:48
